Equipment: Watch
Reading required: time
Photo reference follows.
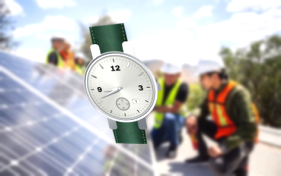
8:41
